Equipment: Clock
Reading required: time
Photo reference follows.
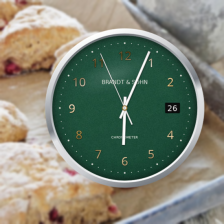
6:03:56
